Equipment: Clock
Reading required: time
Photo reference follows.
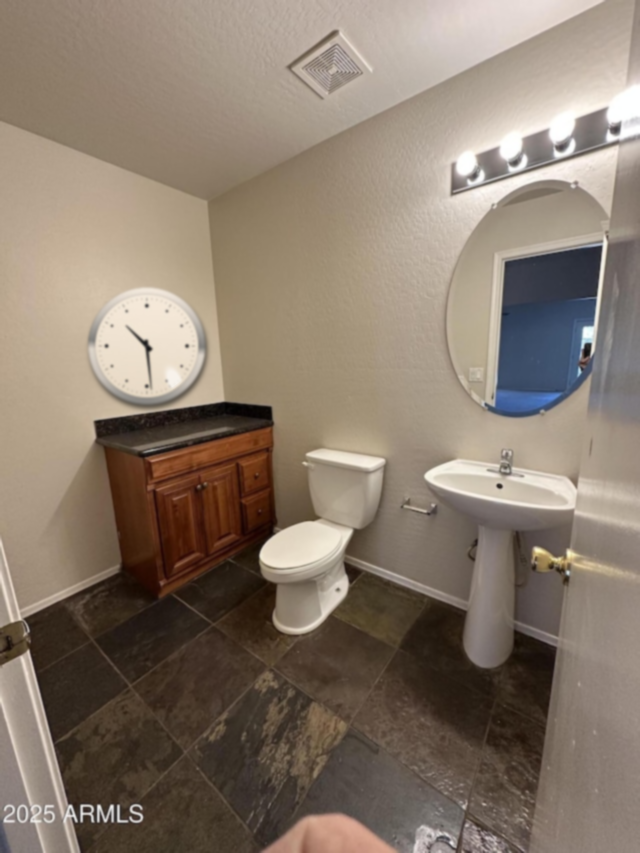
10:29
